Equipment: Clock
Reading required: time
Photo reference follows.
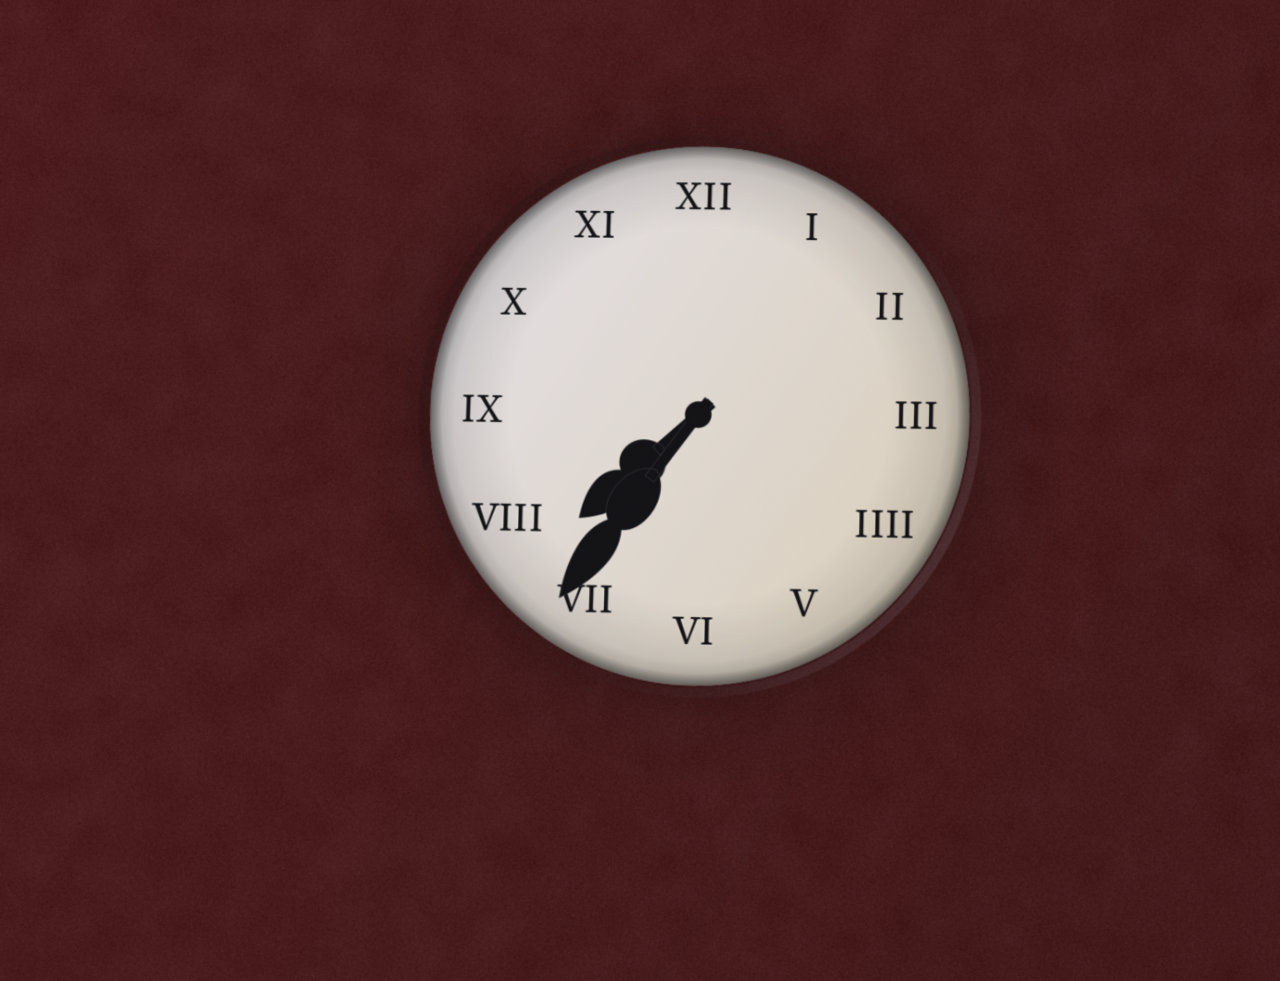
7:36
